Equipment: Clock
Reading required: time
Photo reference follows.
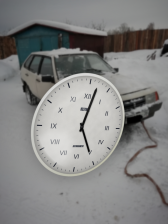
5:02
